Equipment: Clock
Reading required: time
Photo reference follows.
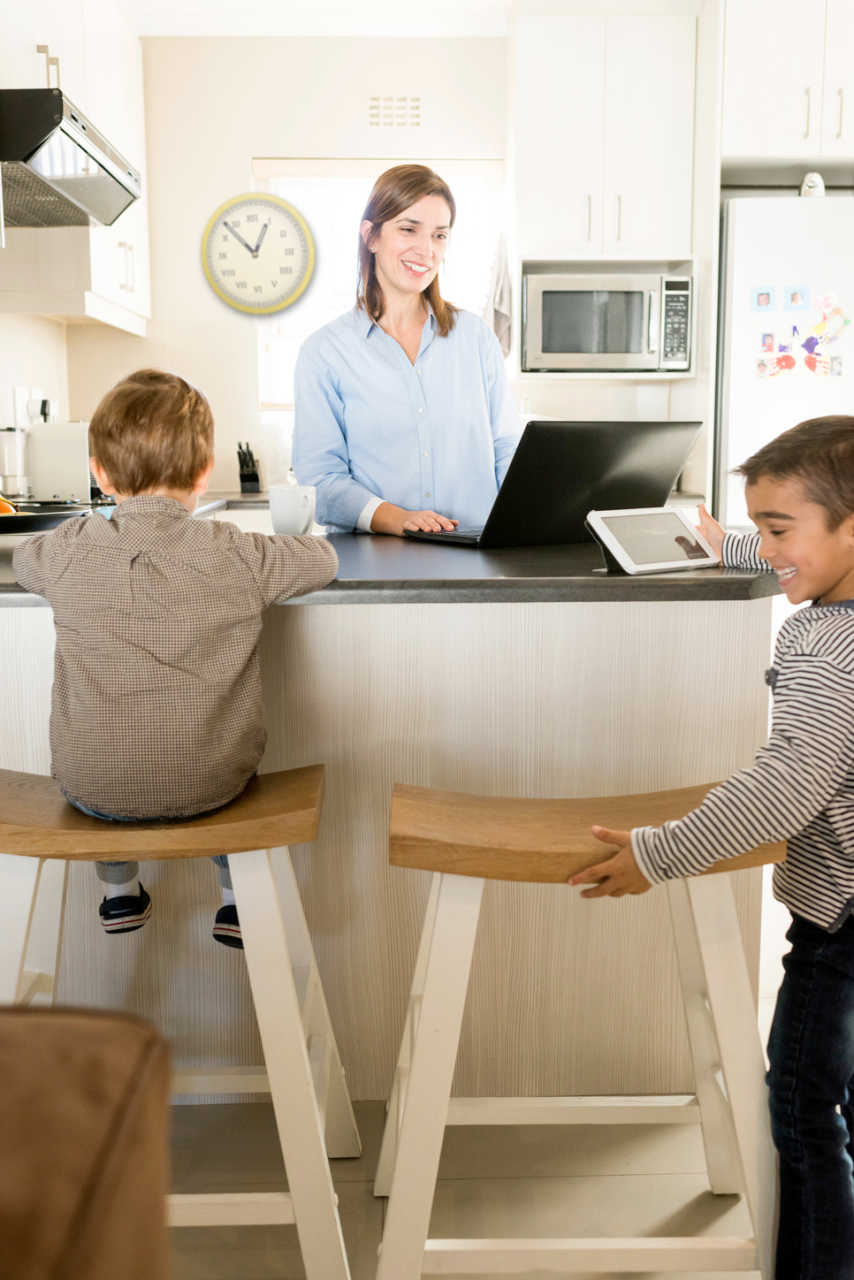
12:53
